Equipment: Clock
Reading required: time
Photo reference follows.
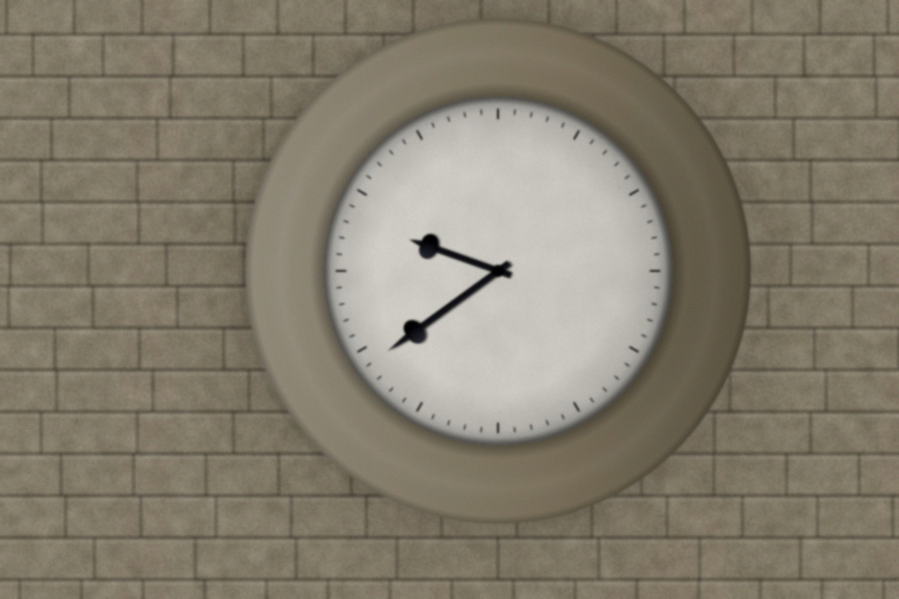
9:39
